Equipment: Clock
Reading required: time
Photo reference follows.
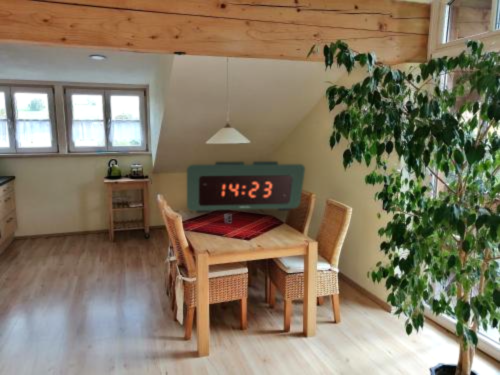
14:23
